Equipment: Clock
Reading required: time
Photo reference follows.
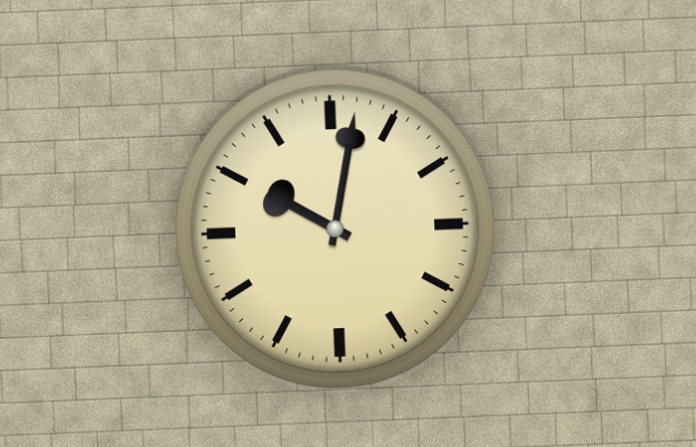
10:02
